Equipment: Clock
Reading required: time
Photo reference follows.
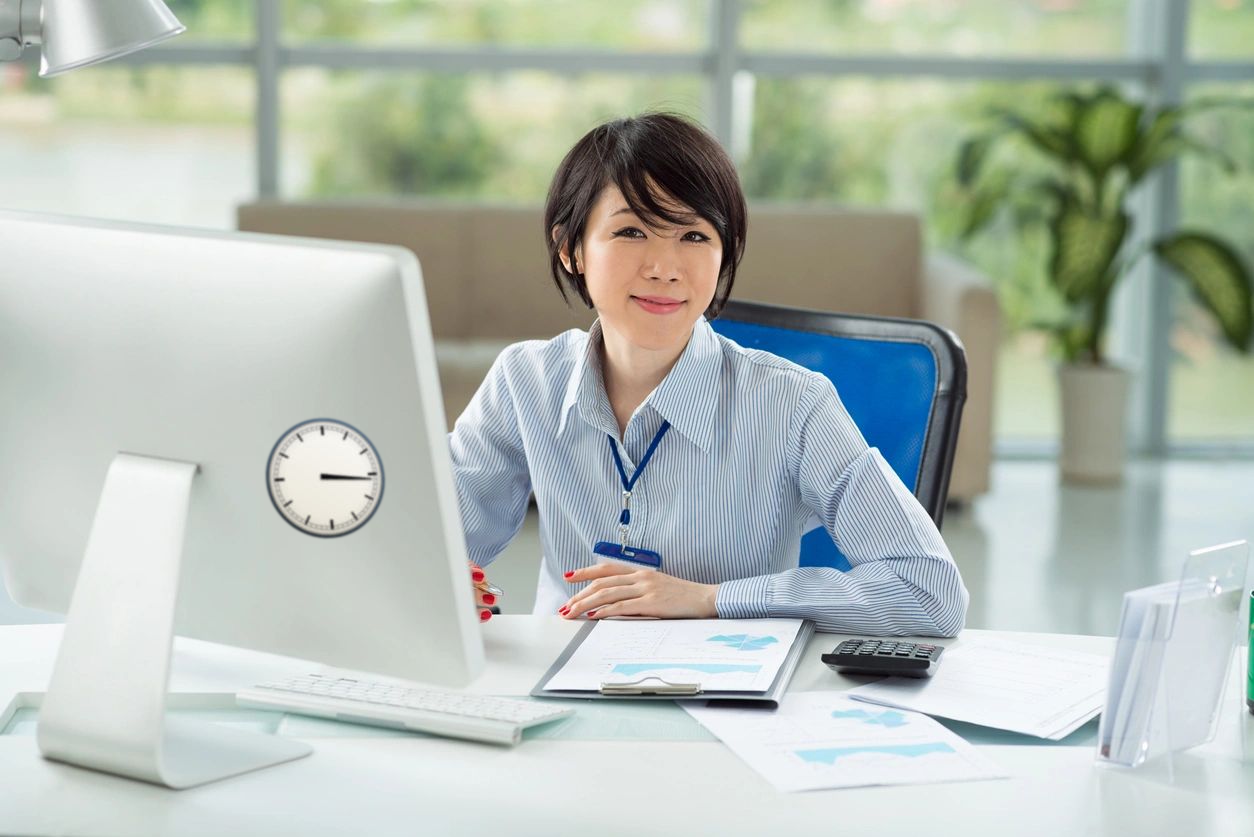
3:16
